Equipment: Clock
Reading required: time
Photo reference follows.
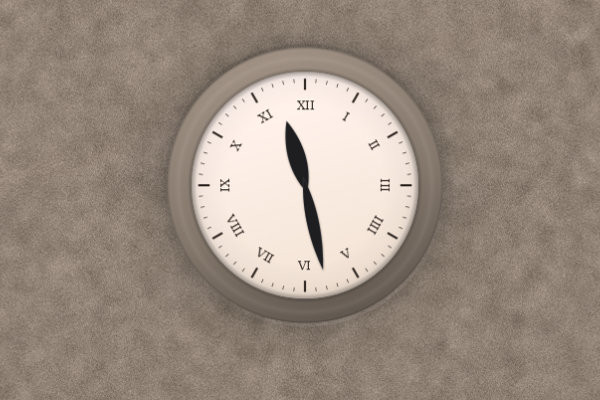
11:28
